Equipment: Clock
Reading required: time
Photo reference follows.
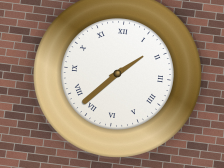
1:37
